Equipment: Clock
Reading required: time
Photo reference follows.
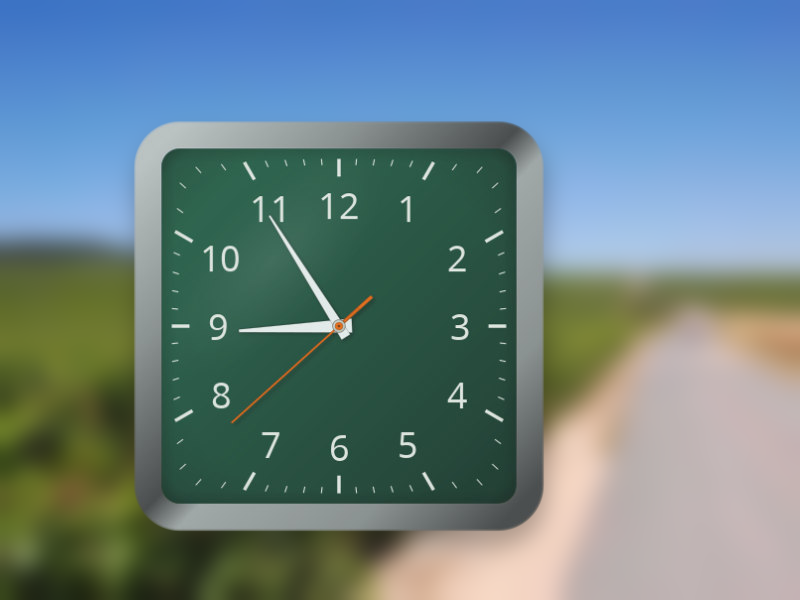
8:54:38
